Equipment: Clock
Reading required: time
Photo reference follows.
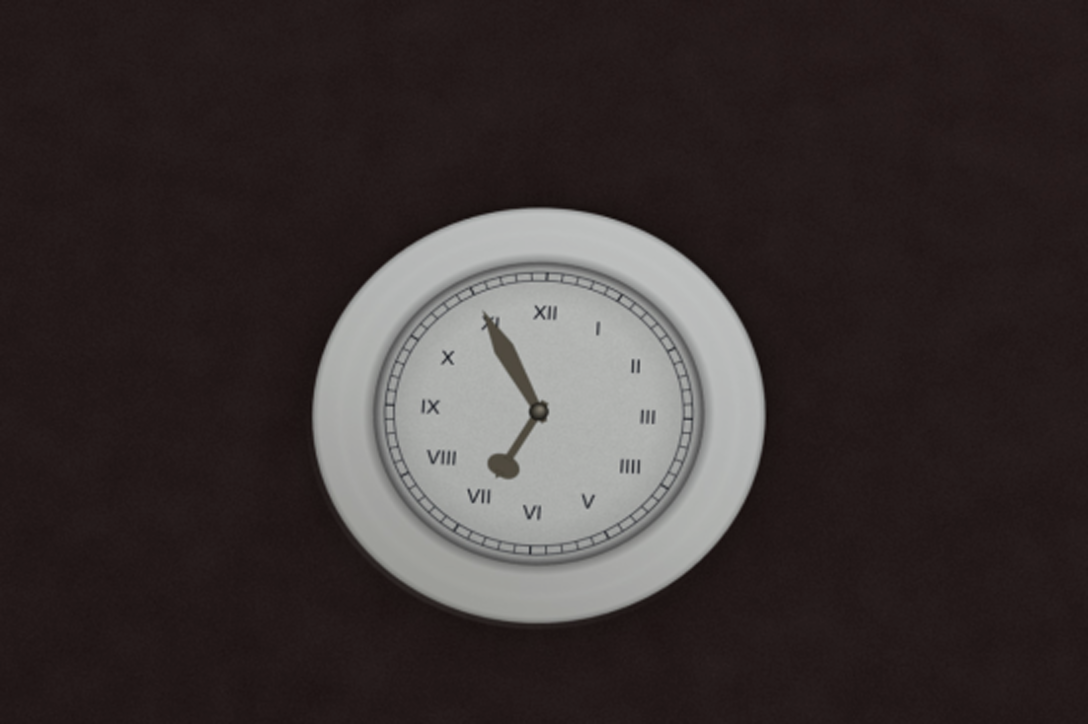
6:55
